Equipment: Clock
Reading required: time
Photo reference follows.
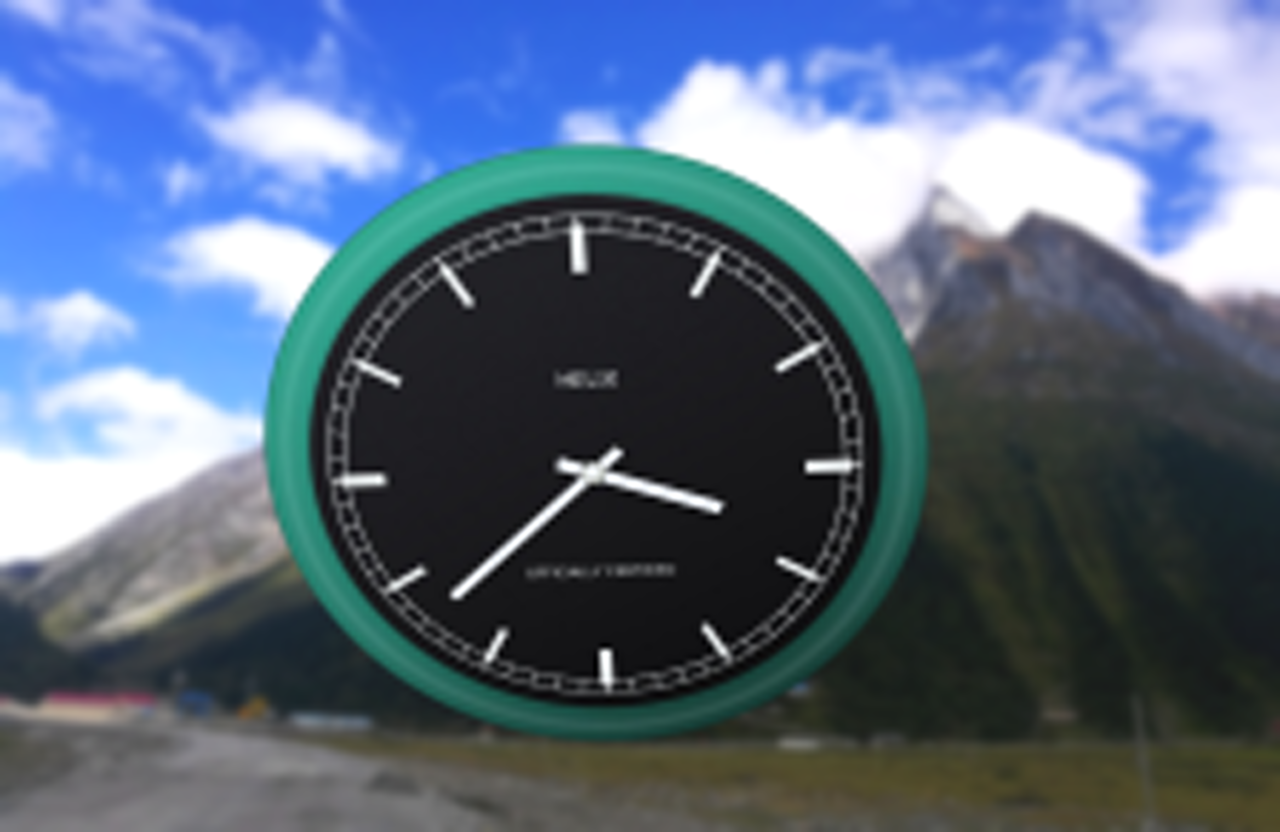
3:38
